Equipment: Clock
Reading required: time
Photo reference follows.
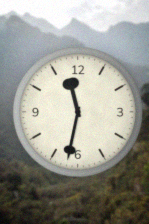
11:32
